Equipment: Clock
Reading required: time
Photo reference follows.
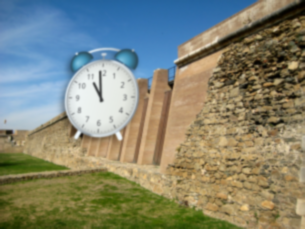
10:59
